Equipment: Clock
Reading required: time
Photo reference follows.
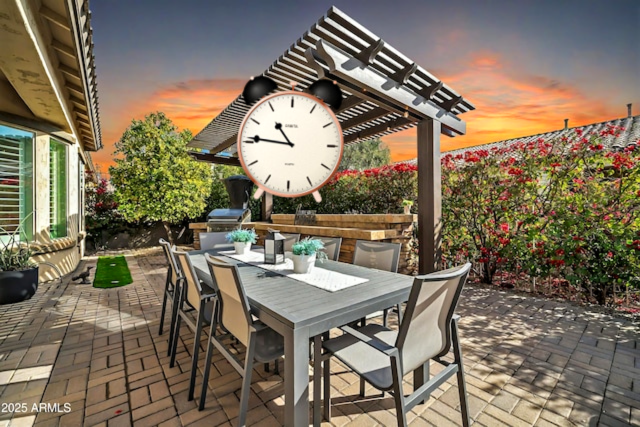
10:46
